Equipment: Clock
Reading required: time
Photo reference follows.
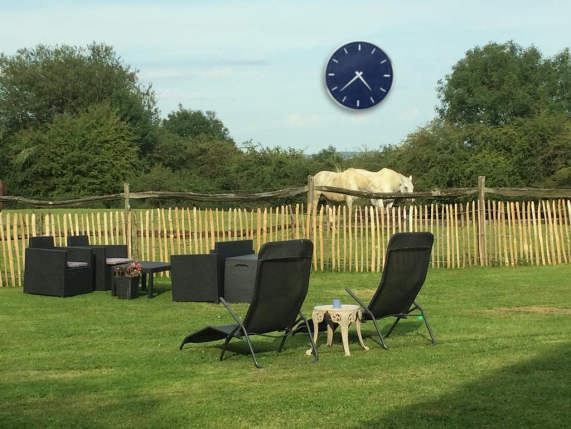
4:38
